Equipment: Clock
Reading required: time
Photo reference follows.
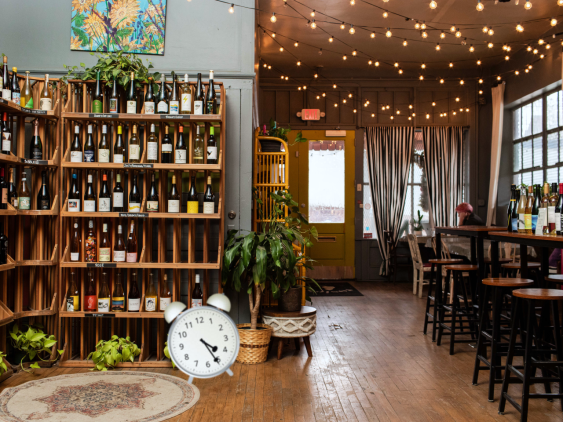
4:26
